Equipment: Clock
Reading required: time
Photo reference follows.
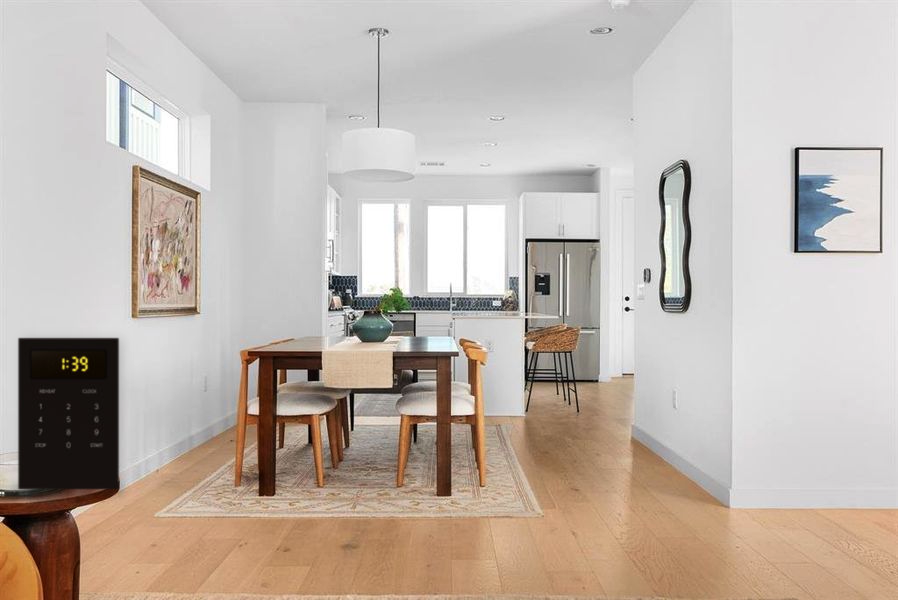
1:39
